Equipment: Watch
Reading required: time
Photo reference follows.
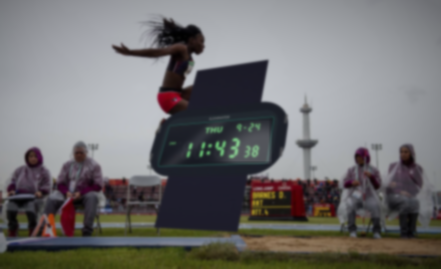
11:43
